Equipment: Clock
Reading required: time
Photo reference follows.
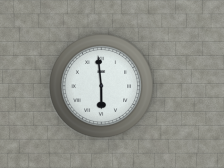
5:59
